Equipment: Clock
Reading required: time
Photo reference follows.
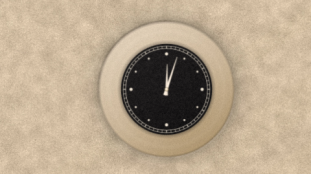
12:03
